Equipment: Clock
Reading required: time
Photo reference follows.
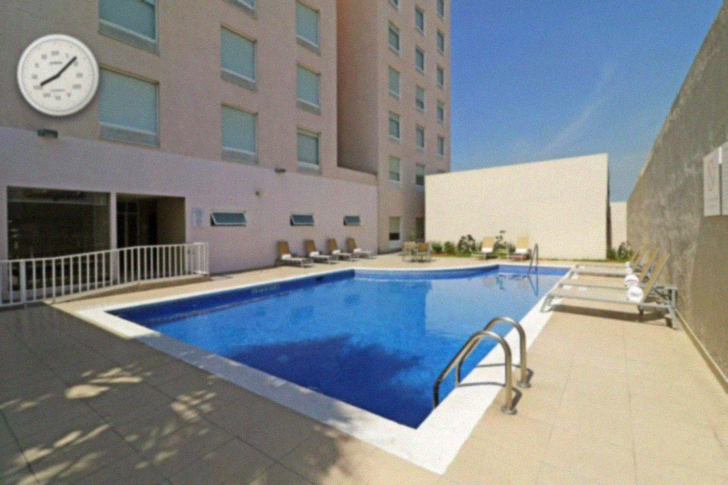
8:08
